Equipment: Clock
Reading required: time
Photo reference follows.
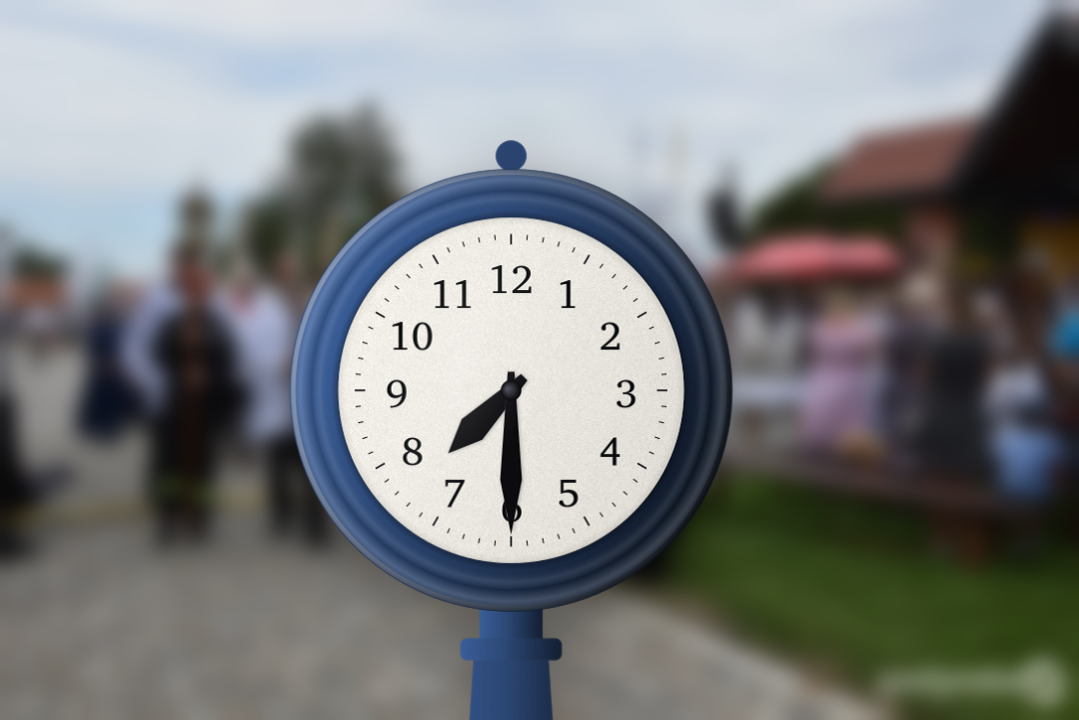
7:30
